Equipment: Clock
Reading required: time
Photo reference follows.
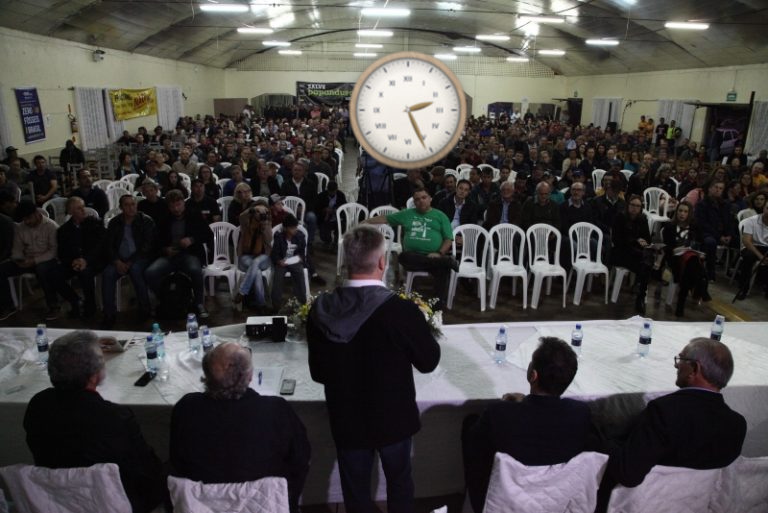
2:26
